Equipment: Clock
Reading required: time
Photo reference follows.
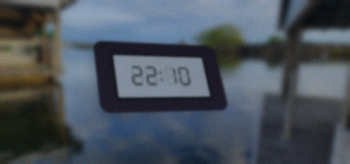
22:10
